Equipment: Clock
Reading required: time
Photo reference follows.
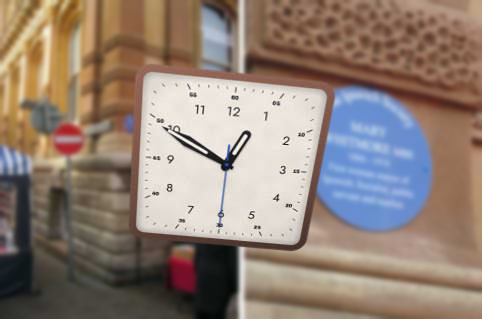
12:49:30
